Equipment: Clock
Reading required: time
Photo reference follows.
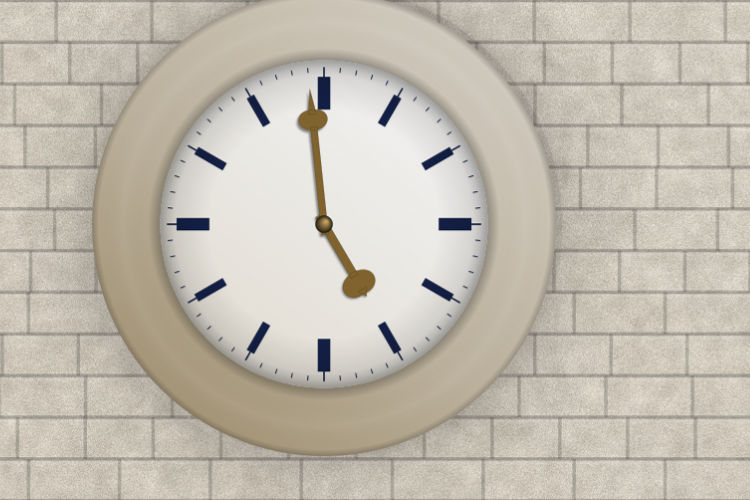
4:59
